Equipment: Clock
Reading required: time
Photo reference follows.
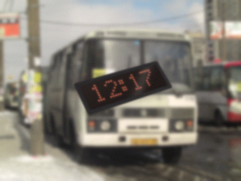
12:17
